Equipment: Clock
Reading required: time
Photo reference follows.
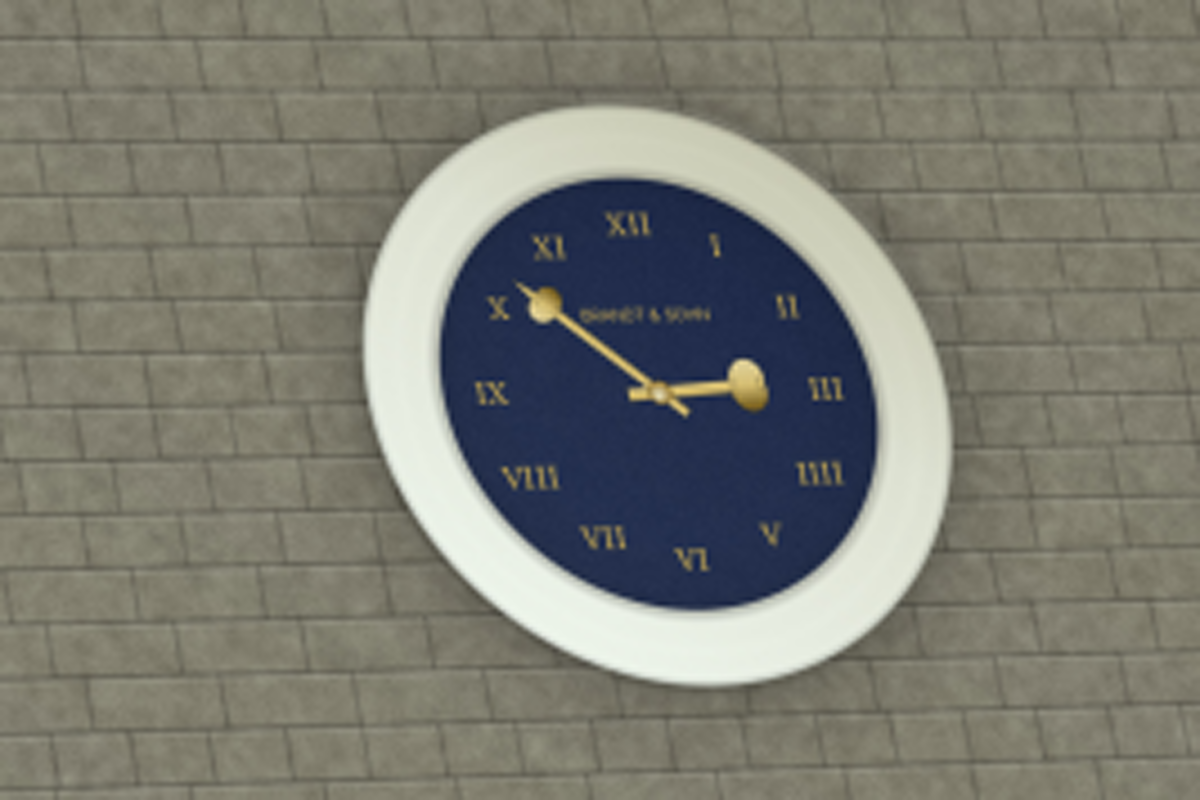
2:52
